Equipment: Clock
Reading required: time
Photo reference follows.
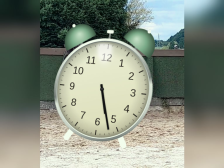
5:27
